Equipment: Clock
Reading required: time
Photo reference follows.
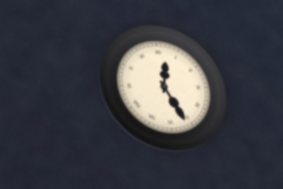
12:26
